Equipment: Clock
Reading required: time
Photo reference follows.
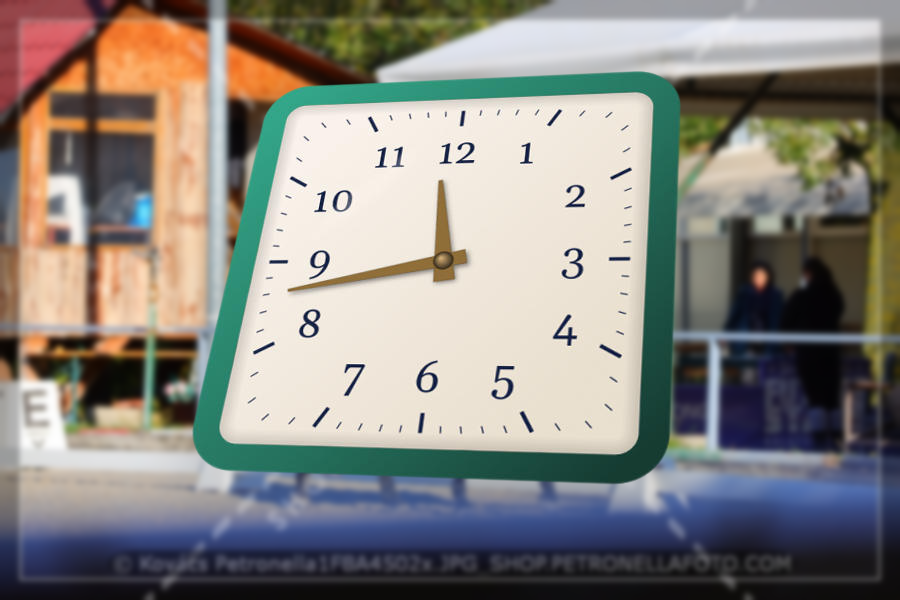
11:43
